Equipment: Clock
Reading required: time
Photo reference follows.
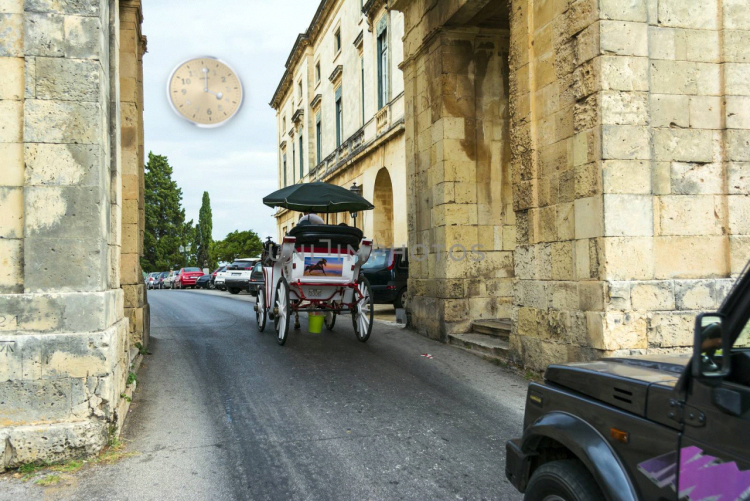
4:01
